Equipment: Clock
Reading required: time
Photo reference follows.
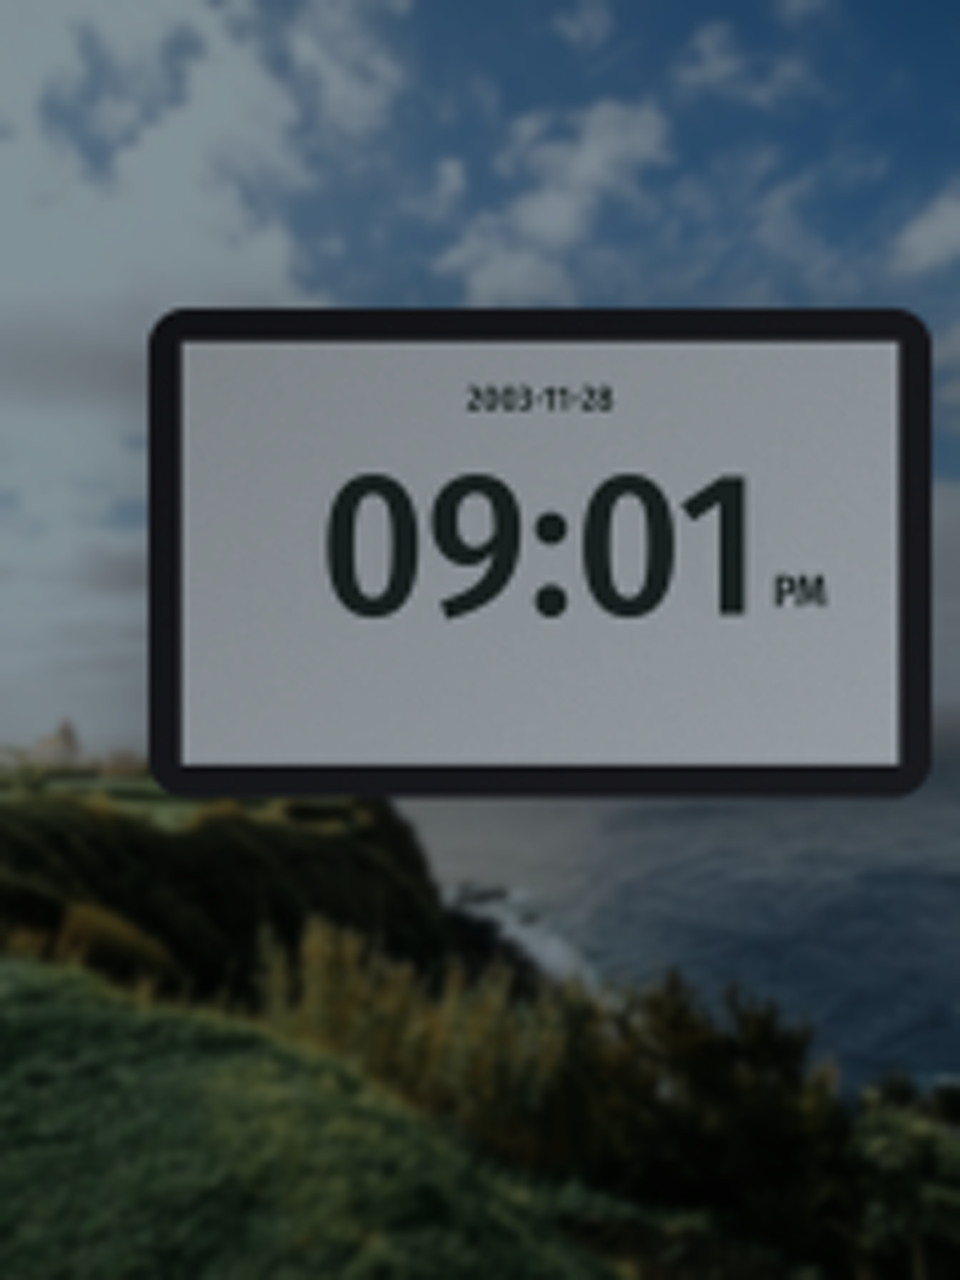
9:01
